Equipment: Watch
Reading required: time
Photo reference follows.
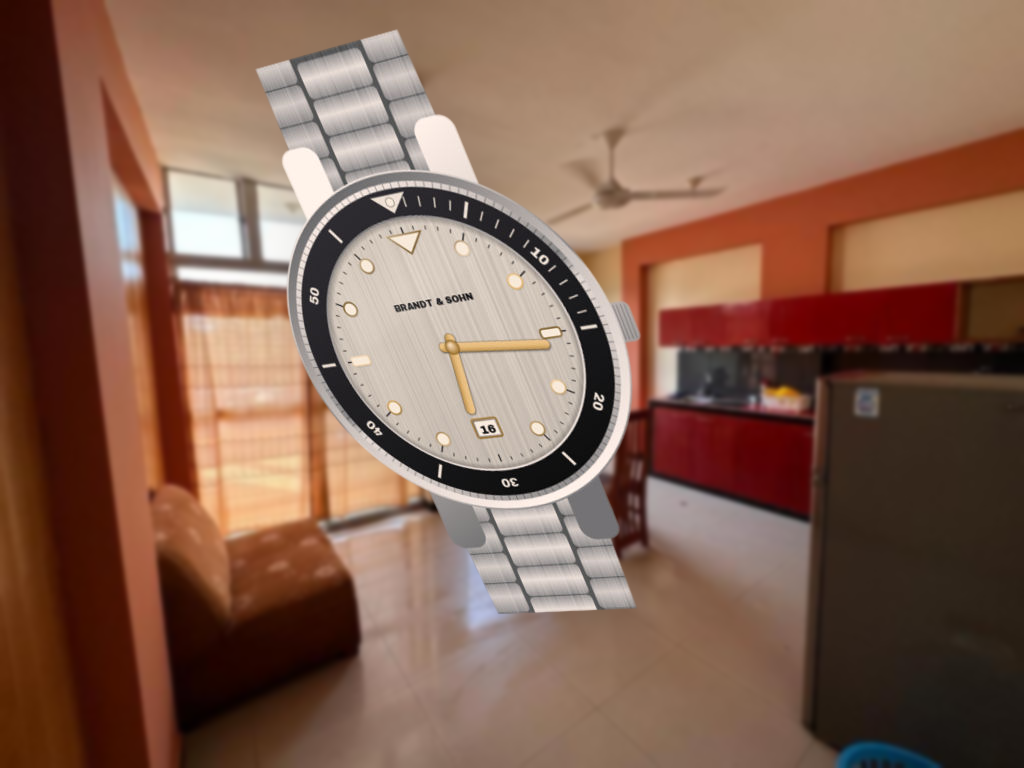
6:16
